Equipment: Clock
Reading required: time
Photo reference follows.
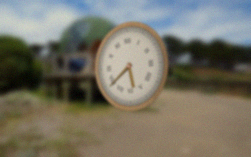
5:39
